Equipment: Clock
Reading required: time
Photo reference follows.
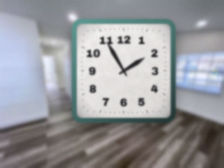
1:55
